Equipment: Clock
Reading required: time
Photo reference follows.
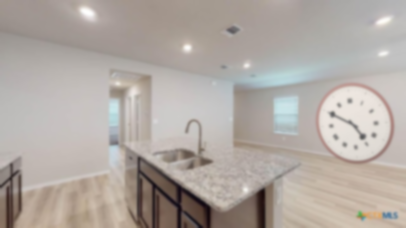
4:50
